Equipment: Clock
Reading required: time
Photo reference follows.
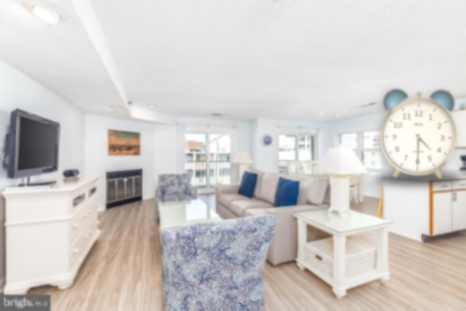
4:30
